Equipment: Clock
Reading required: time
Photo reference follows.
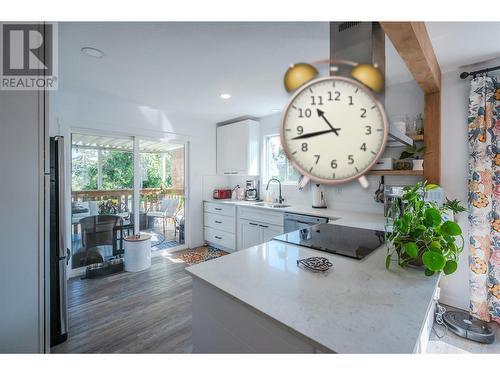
10:43
